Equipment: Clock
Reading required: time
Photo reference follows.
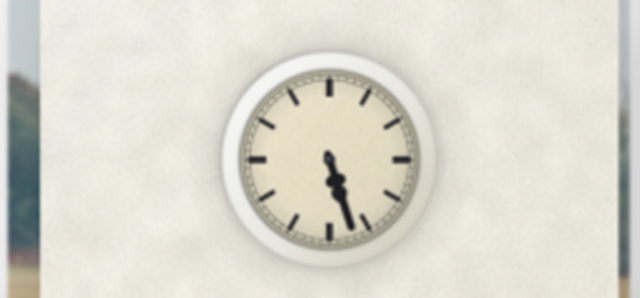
5:27
